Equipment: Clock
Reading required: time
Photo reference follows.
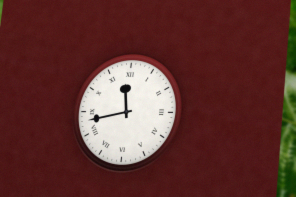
11:43
